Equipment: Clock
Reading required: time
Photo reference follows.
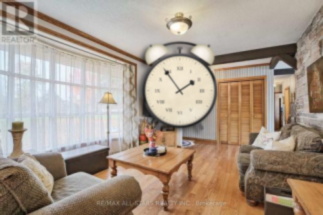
1:54
